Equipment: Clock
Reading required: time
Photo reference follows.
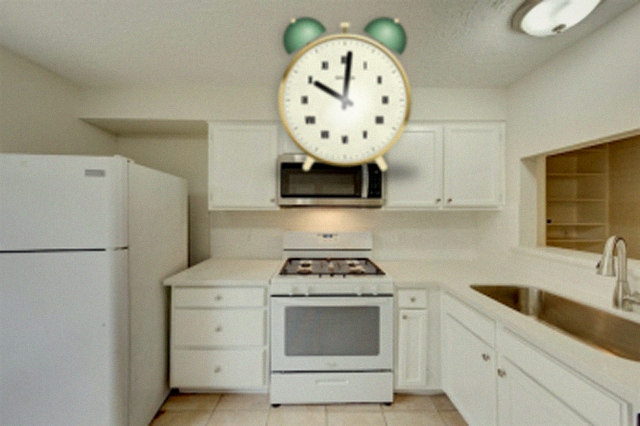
10:01
